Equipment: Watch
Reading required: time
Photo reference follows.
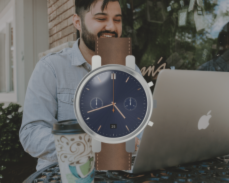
4:42
